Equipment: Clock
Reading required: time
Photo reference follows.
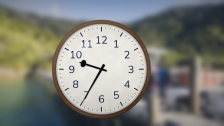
9:35
